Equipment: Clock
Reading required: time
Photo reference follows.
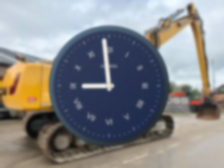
8:59
